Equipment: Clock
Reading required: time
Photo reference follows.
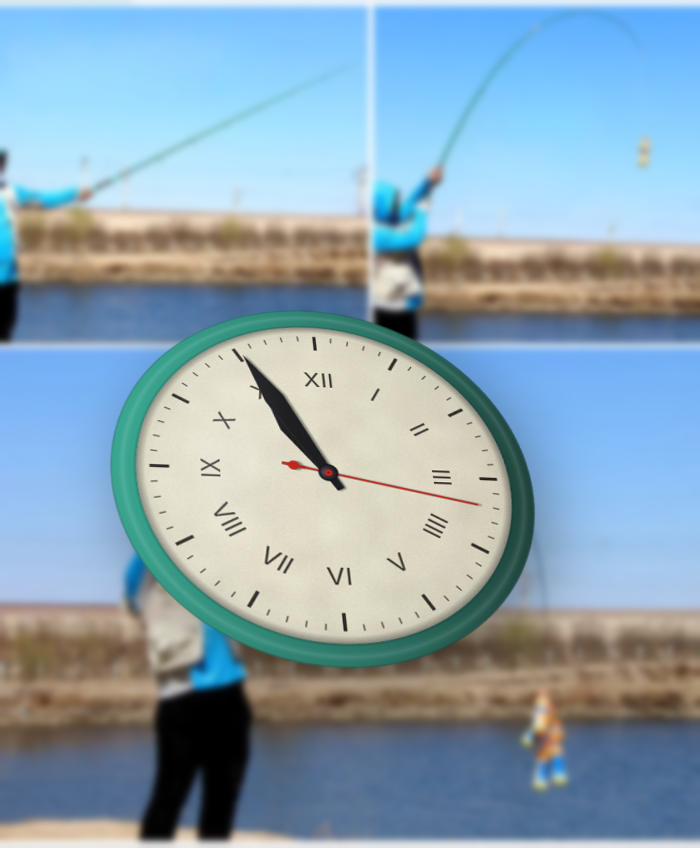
10:55:17
